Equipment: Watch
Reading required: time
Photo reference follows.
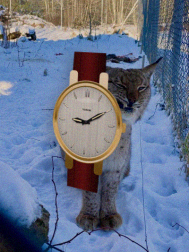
9:10
